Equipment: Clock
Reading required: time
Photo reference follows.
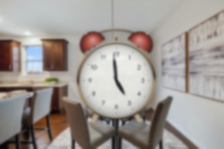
4:59
